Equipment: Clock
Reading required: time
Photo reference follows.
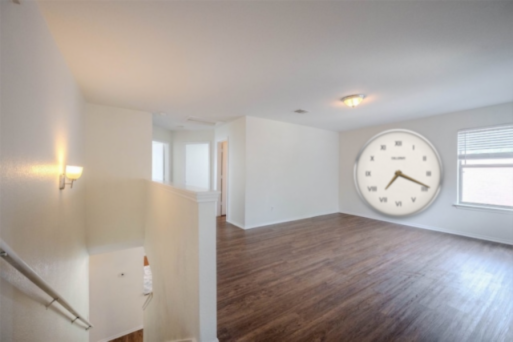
7:19
